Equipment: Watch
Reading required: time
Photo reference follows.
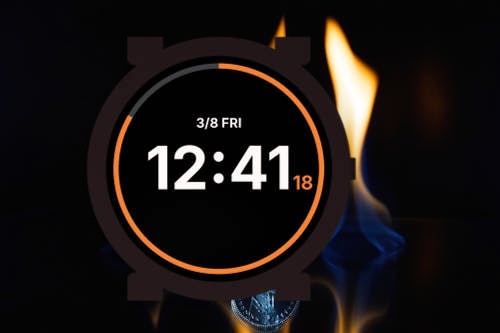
12:41:18
